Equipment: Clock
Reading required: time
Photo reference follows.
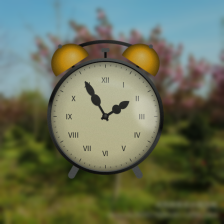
1:55
